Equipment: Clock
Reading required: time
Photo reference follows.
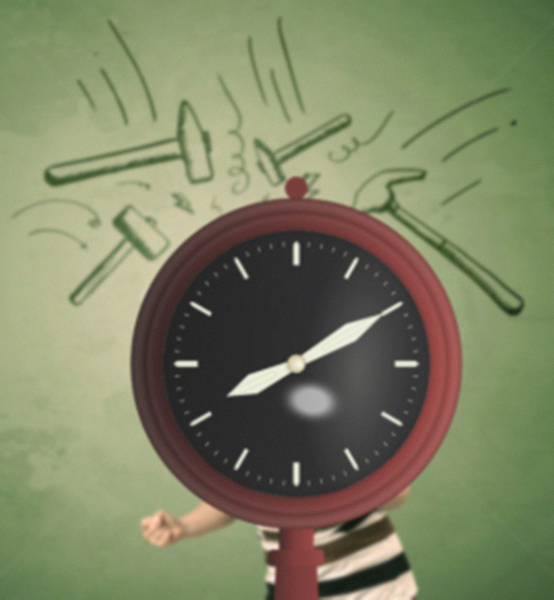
8:10
